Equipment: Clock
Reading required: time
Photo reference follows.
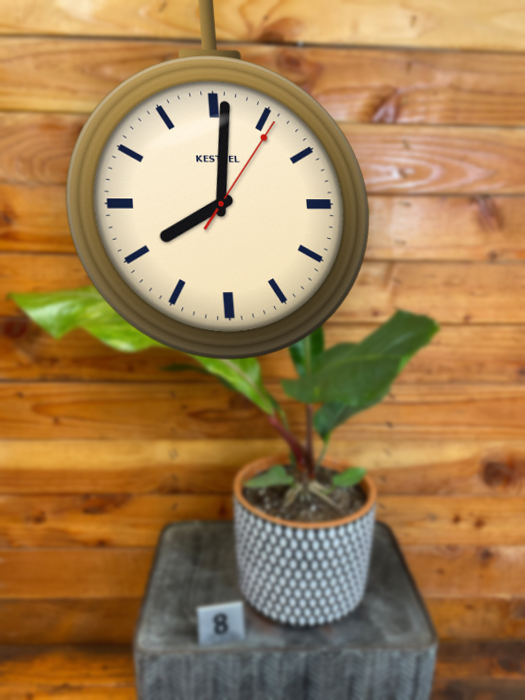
8:01:06
